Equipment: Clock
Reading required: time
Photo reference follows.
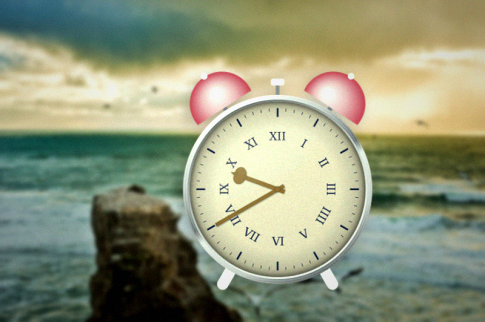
9:40
